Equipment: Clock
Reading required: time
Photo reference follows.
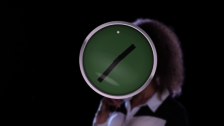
1:37
